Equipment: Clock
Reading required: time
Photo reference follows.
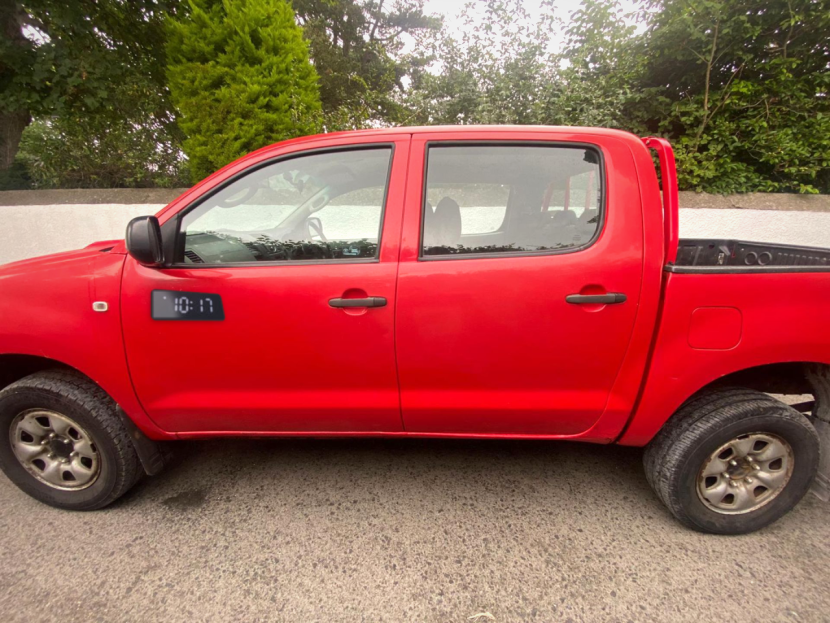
10:17
